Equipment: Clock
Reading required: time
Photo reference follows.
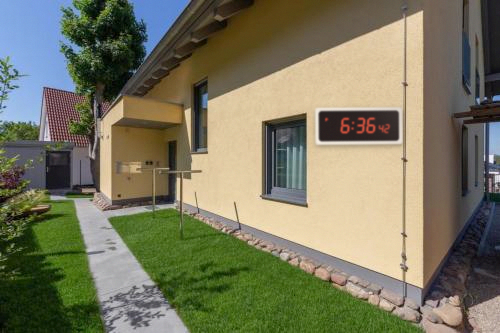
6:36
